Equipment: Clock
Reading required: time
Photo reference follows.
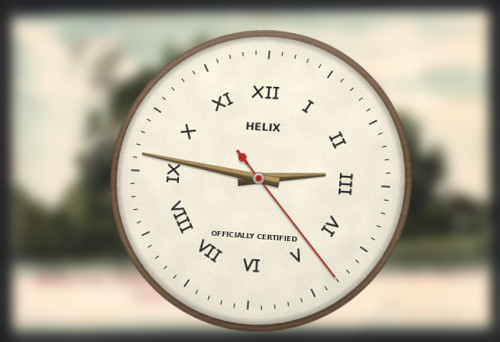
2:46:23
